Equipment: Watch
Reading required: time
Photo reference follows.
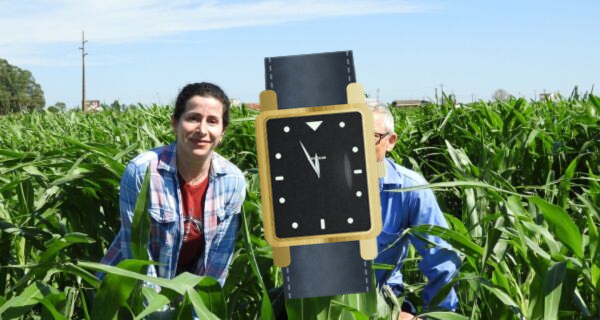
11:56
